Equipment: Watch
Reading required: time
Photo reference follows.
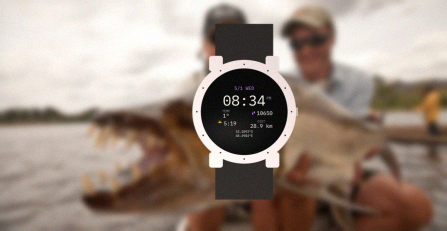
8:34
